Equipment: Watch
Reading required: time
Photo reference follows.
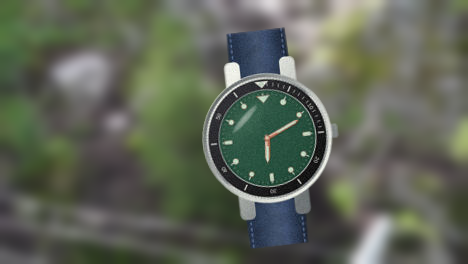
6:11
